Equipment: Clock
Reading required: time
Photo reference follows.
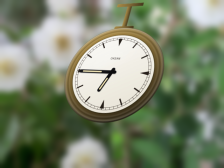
6:45
